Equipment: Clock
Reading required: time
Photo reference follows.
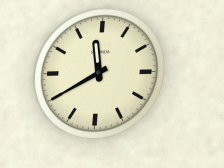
11:40
